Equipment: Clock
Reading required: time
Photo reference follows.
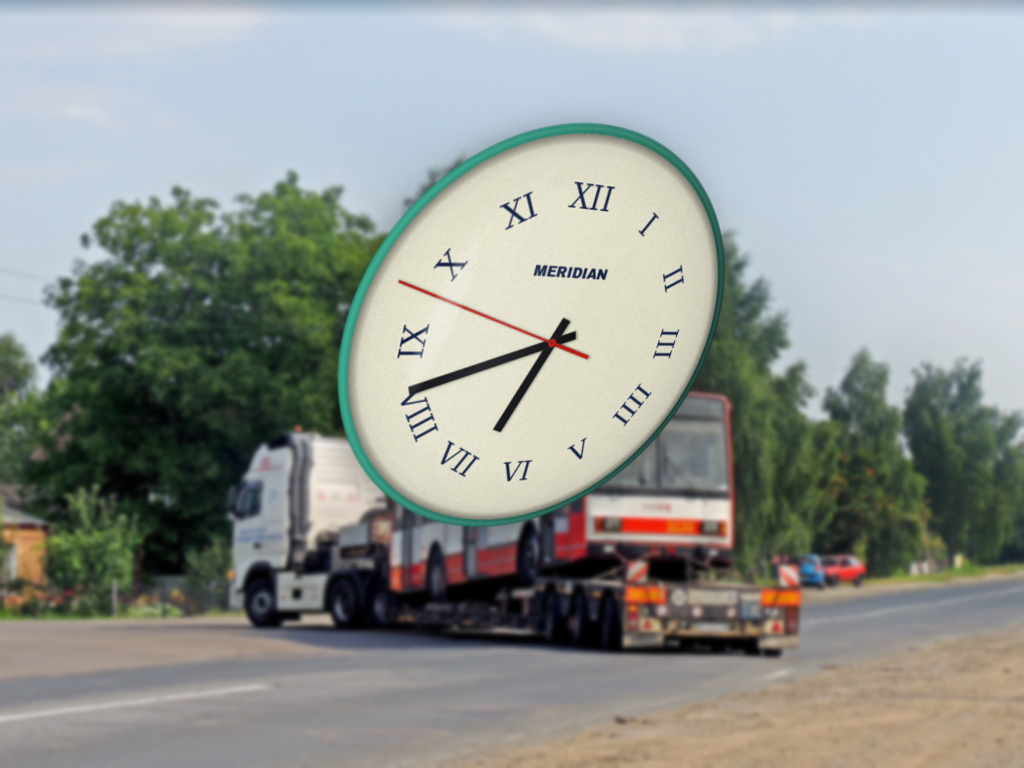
6:41:48
